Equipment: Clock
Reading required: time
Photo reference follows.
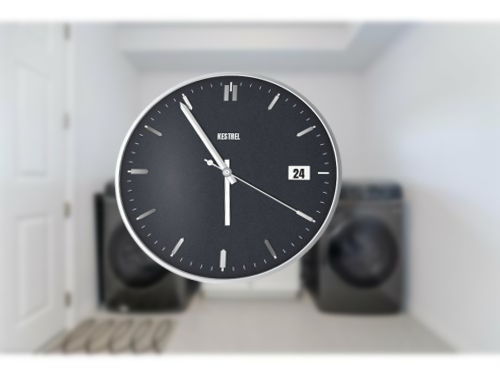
5:54:20
